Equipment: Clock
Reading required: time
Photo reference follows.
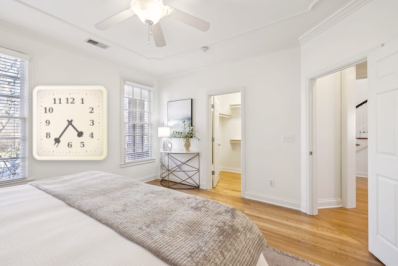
4:36
